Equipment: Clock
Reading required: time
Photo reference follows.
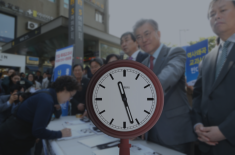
11:27
